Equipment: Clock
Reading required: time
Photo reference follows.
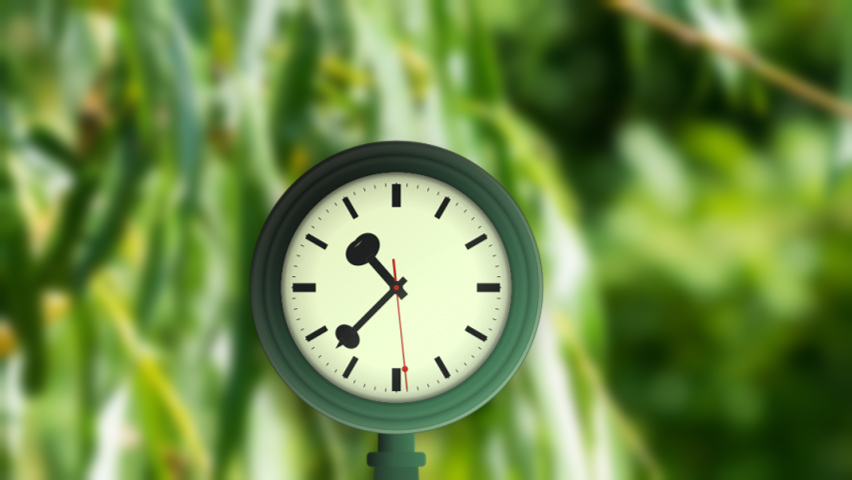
10:37:29
